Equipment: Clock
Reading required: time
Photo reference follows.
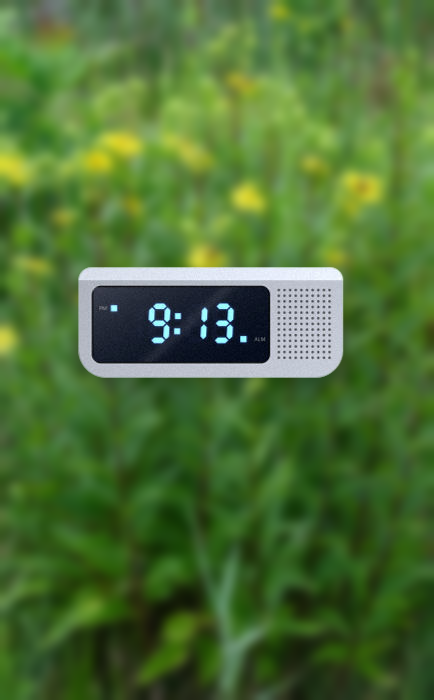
9:13
